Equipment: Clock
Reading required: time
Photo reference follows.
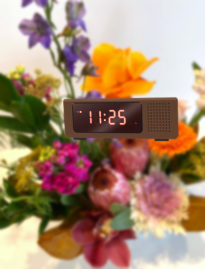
11:25
